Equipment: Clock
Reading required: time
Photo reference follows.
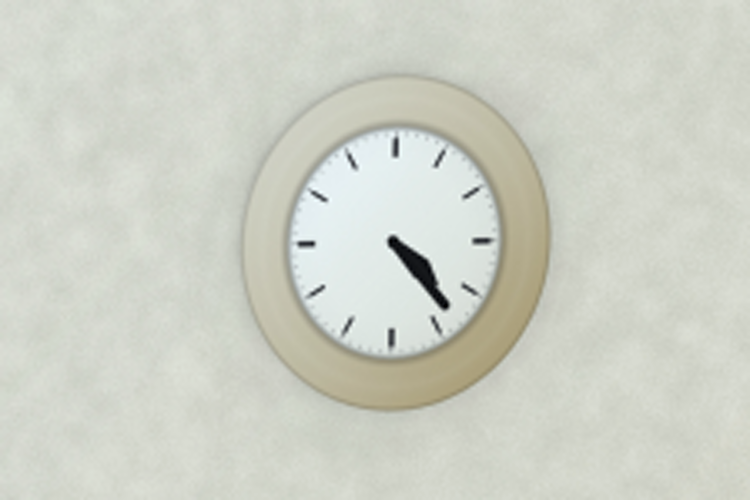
4:23
